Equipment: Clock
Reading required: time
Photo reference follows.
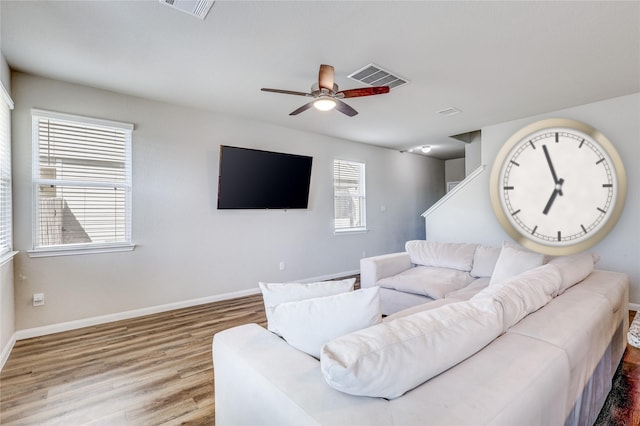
6:57
